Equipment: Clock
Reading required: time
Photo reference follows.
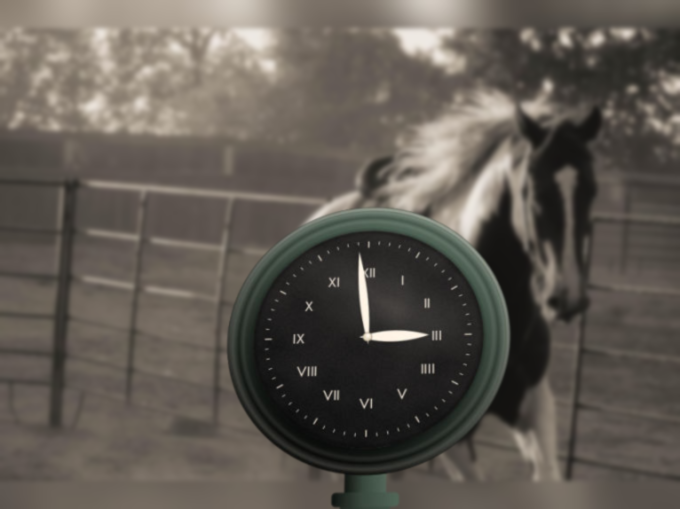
2:59
